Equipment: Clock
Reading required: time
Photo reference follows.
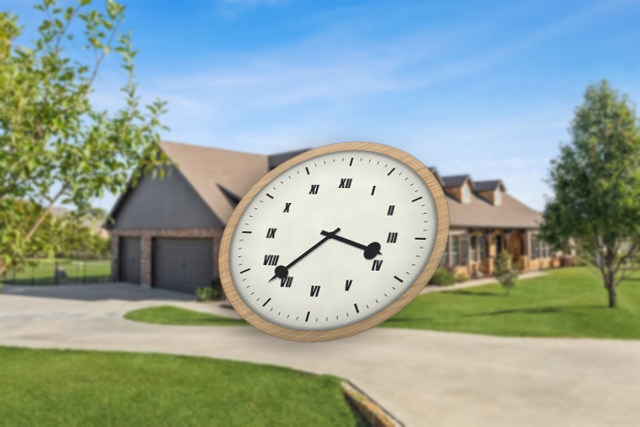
3:37
